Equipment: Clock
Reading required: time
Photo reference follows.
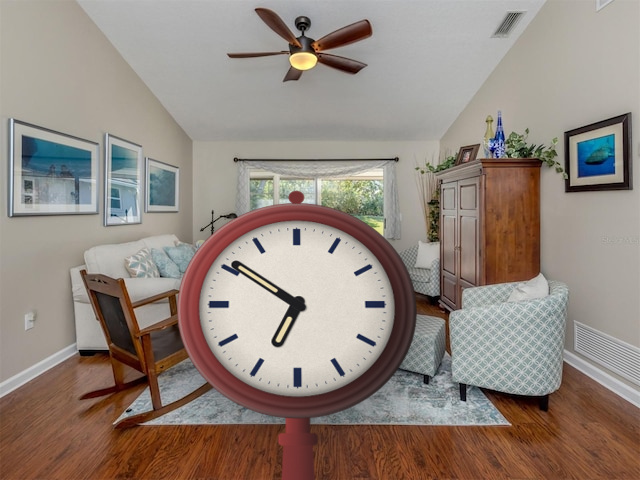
6:51
